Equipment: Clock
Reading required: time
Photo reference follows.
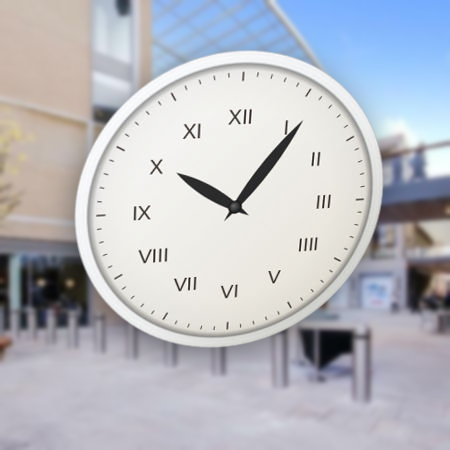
10:06
